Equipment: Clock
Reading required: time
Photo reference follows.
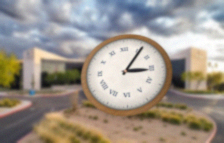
3:06
